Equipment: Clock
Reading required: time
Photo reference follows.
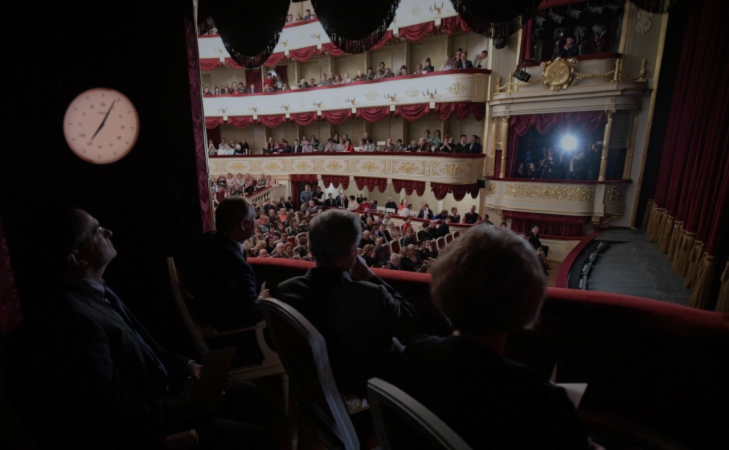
7:04
